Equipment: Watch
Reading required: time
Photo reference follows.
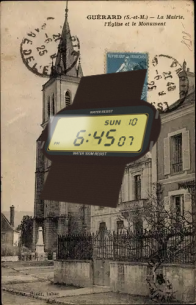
6:45:07
